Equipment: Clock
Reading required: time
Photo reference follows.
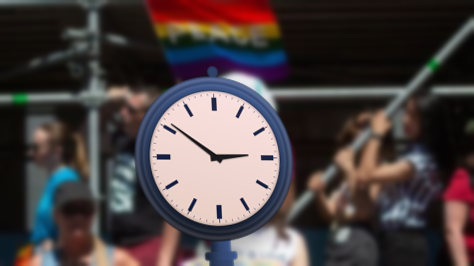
2:51
